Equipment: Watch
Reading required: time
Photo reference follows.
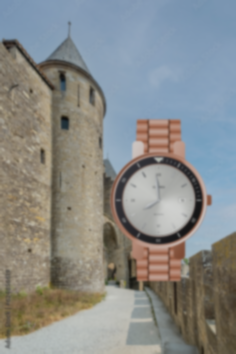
7:59
